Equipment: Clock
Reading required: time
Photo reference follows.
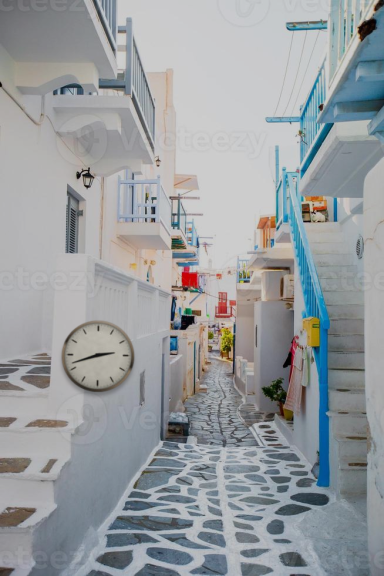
2:42
